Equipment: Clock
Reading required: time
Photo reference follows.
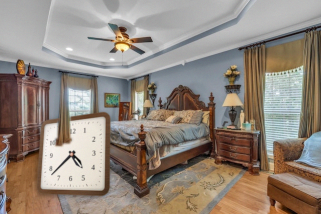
4:38
